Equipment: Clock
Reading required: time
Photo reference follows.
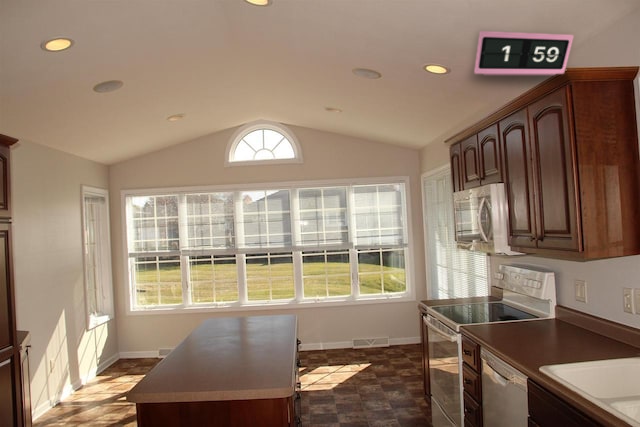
1:59
